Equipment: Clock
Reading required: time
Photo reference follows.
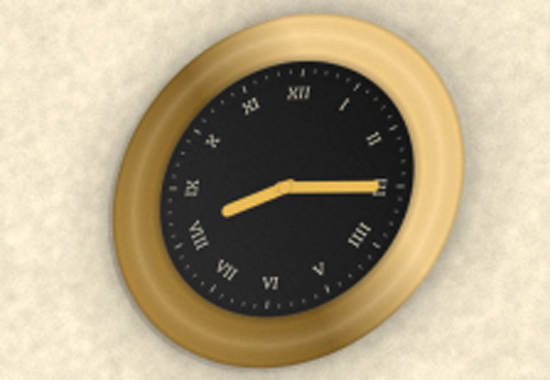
8:15
